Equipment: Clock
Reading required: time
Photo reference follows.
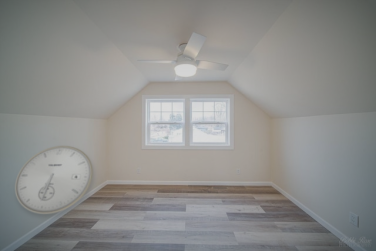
6:31
